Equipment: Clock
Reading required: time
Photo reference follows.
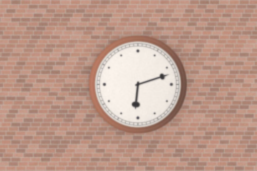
6:12
